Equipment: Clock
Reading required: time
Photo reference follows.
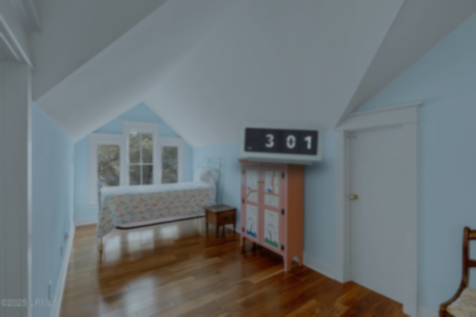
3:01
